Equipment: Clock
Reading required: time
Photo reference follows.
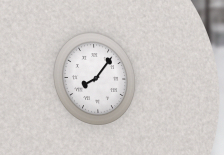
8:07
